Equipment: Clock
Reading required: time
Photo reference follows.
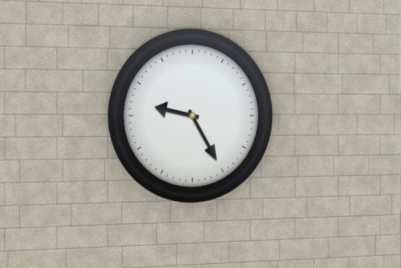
9:25
